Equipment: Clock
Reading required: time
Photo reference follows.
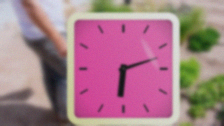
6:12
